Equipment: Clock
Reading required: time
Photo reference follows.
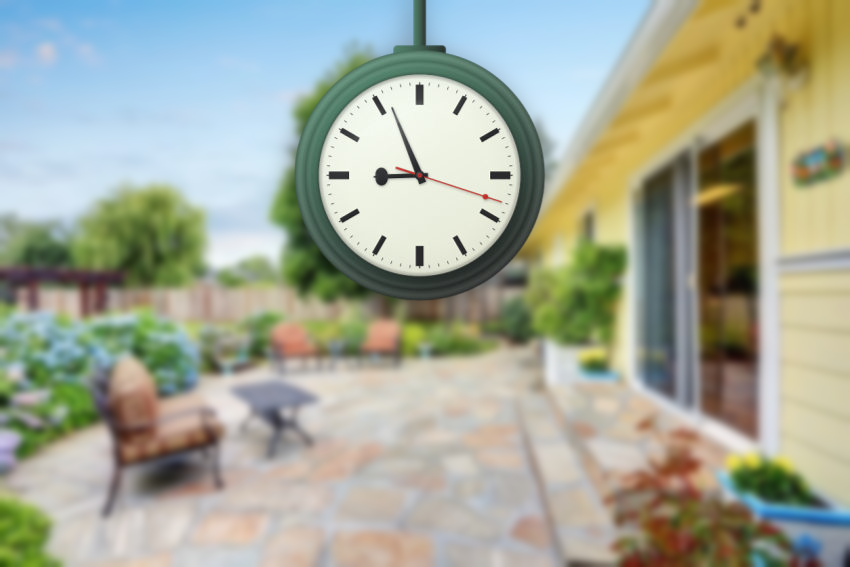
8:56:18
